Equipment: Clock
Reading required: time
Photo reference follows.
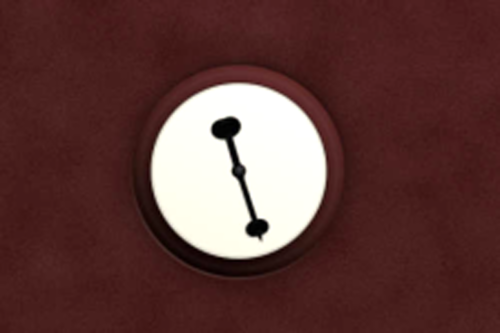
11:27
